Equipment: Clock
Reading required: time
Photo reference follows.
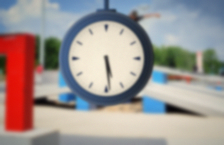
5:29
